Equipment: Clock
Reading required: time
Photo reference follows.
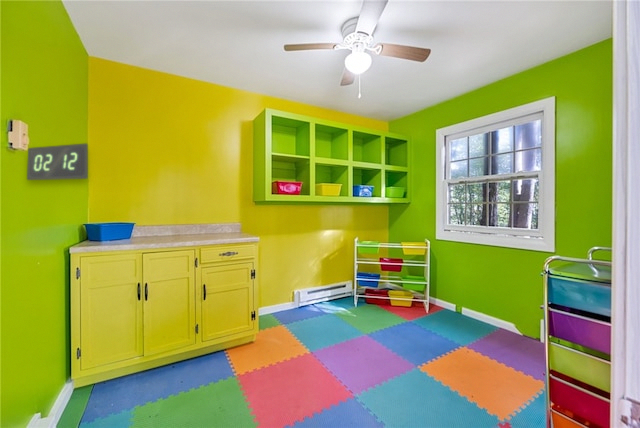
2:12
